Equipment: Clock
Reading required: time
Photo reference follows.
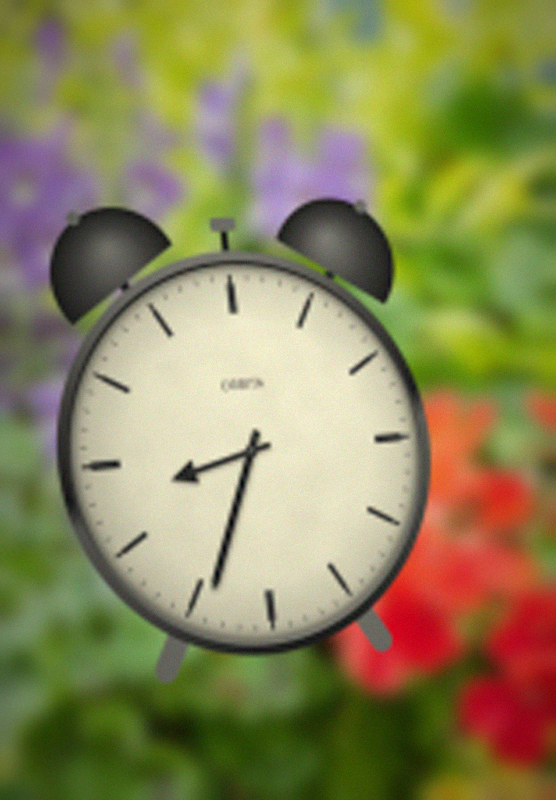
8:34
